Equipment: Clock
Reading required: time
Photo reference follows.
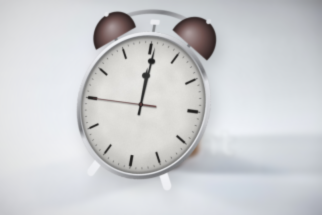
12:00:45
